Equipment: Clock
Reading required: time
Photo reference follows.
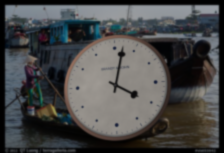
4:02
